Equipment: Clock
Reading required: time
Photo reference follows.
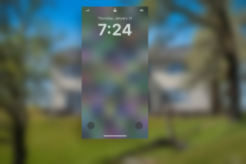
7:24
